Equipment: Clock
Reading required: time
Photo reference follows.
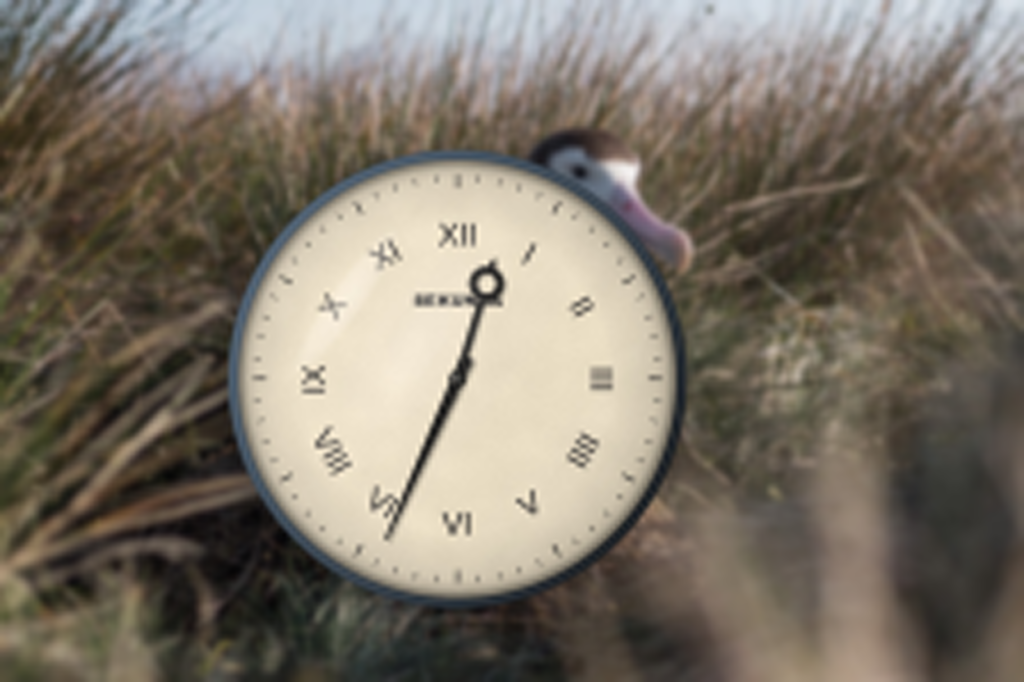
12:34
